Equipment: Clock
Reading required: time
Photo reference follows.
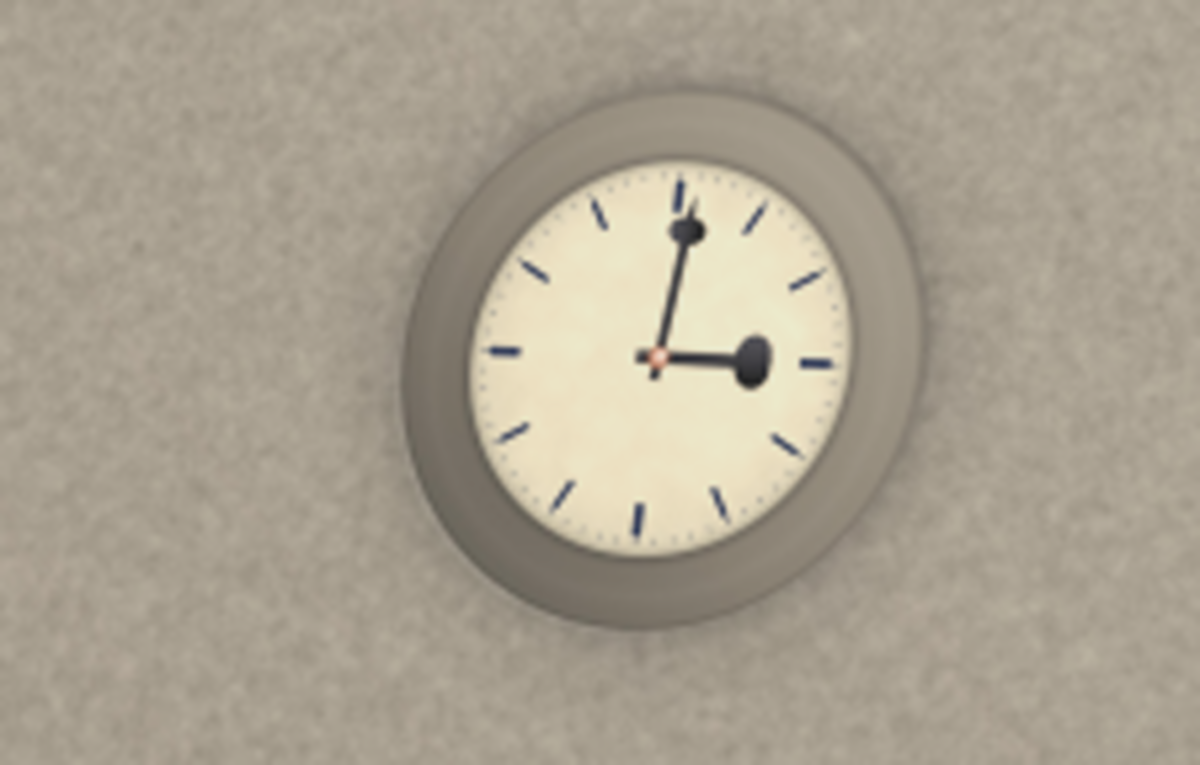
3:01
